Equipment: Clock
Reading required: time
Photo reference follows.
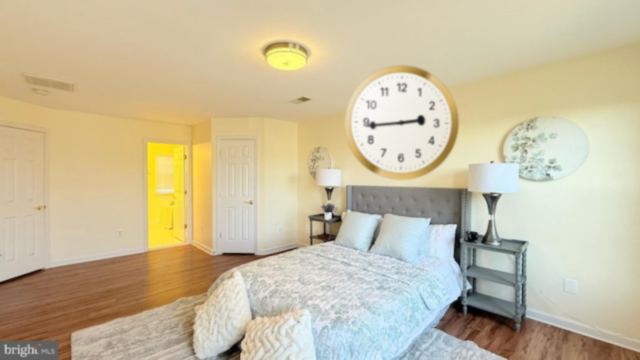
2:44
